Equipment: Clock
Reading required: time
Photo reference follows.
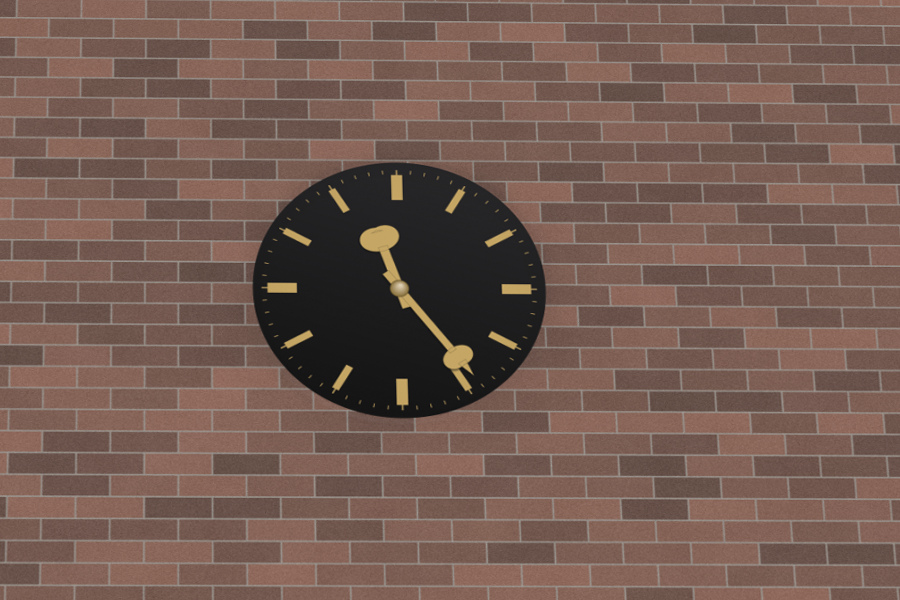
11:24
